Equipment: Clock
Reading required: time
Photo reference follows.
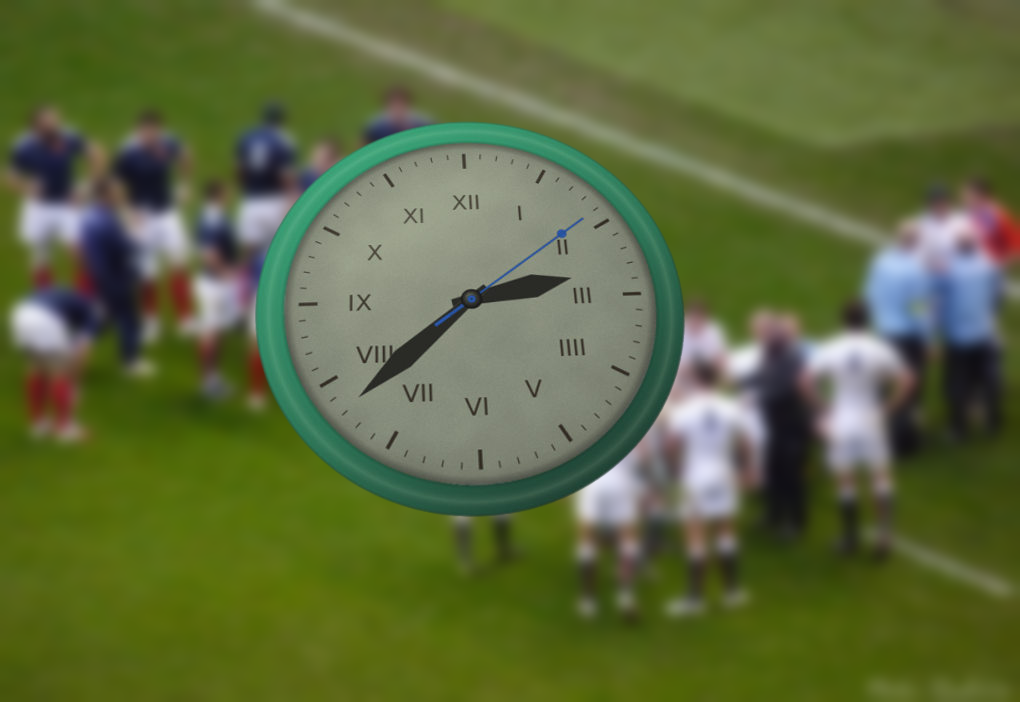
2:38:09
